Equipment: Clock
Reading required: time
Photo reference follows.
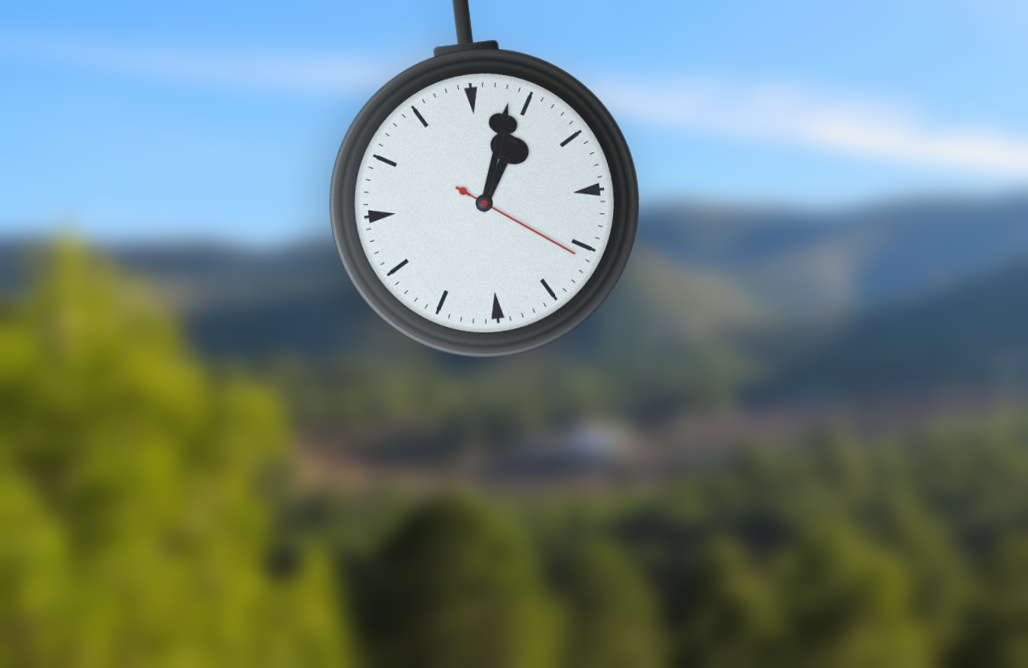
1:03:21
